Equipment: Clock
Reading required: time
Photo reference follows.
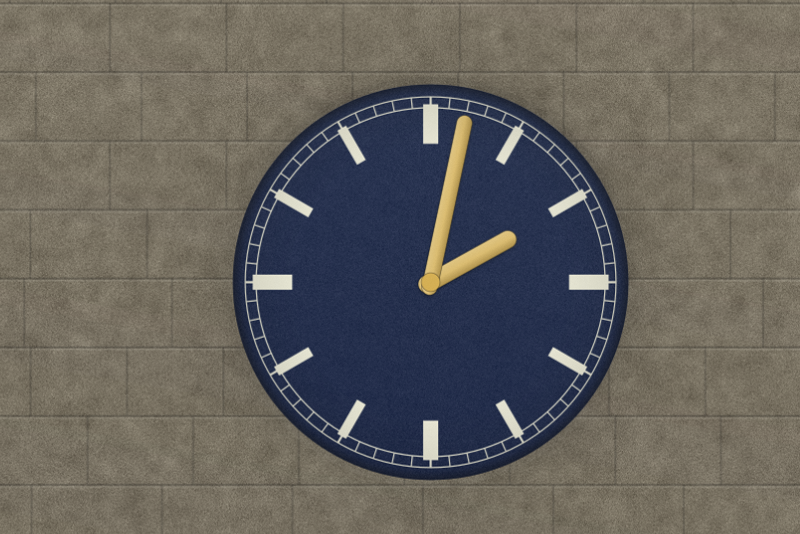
2:02
